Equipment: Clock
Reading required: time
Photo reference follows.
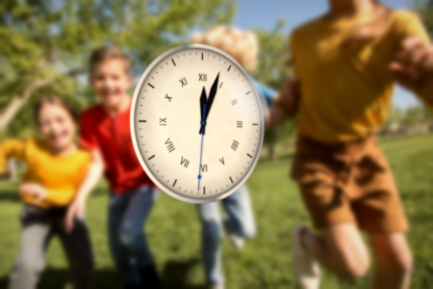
12:03:31
